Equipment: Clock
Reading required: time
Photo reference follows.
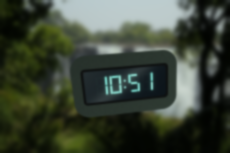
10:51
